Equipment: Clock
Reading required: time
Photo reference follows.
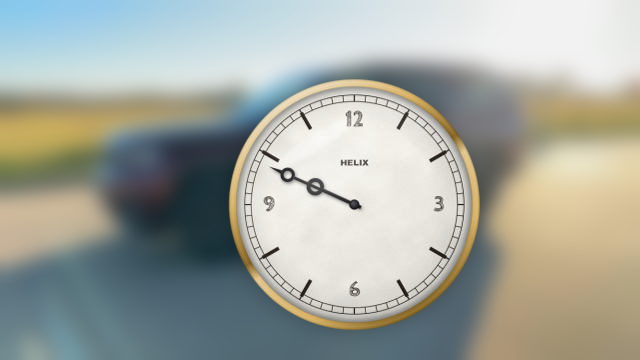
9:49
